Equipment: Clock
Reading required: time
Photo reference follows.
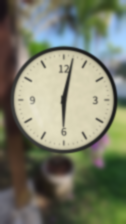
6:02
